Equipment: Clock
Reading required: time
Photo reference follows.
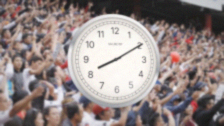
8:10
